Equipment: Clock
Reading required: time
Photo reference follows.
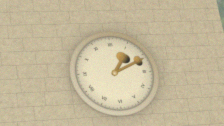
1:11
